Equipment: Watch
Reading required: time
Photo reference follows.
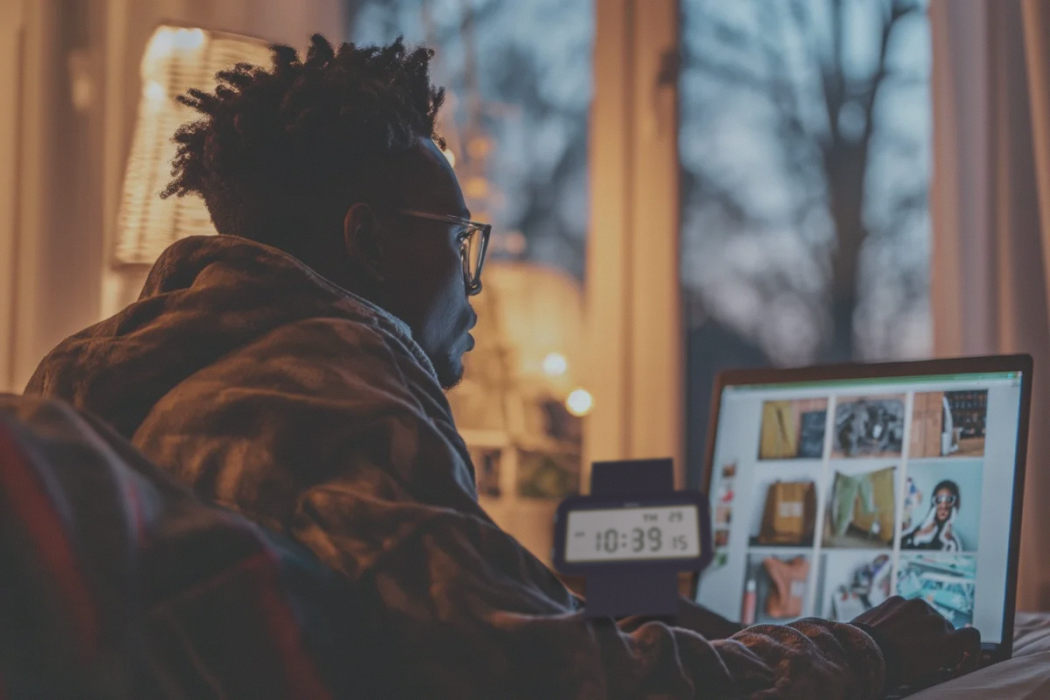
10:39:15
